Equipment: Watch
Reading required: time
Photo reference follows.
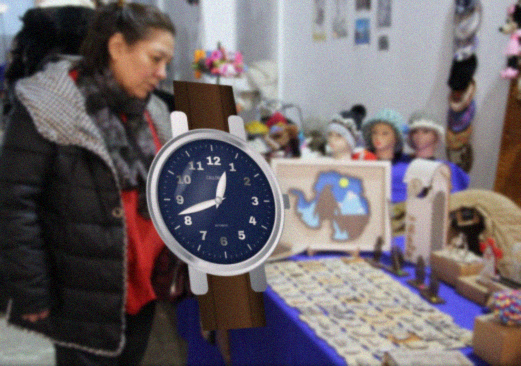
12:42
